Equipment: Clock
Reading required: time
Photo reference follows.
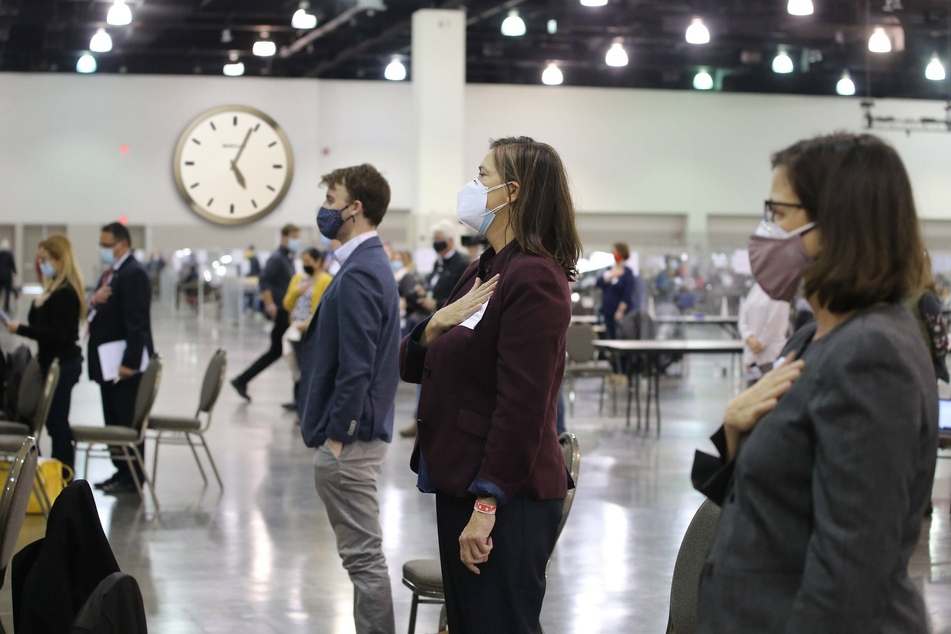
5:04
